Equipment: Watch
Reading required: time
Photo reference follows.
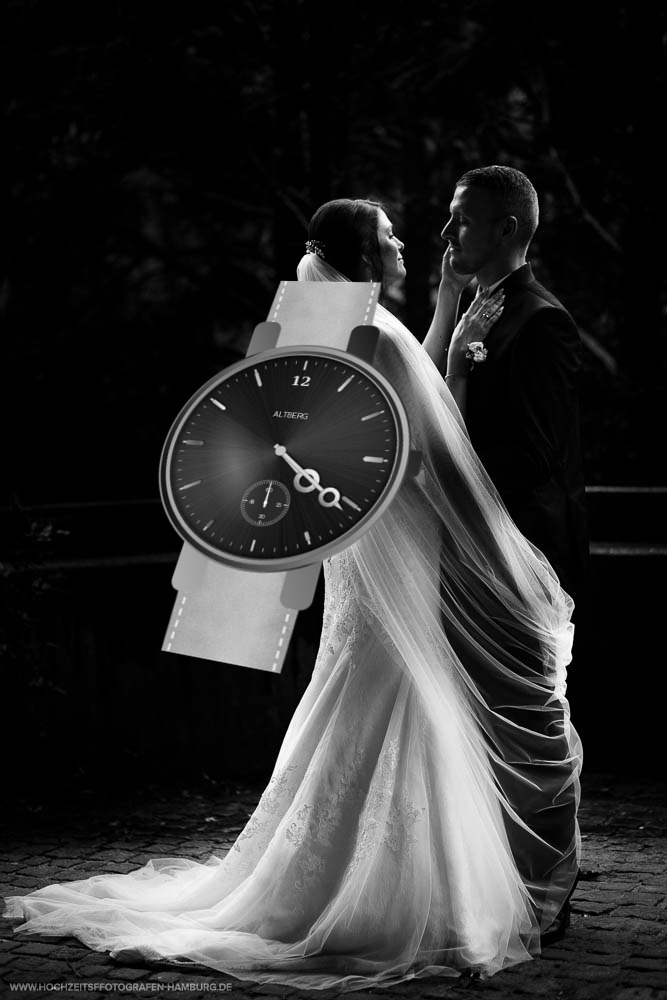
4:21
